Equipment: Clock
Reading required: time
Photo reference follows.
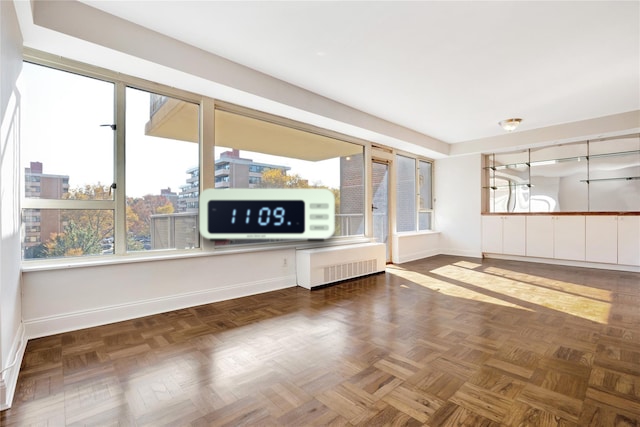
11:09
